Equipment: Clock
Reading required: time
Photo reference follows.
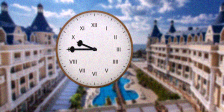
9:45
